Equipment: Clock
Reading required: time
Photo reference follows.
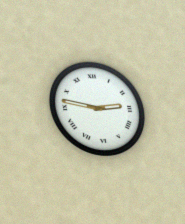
2:47
